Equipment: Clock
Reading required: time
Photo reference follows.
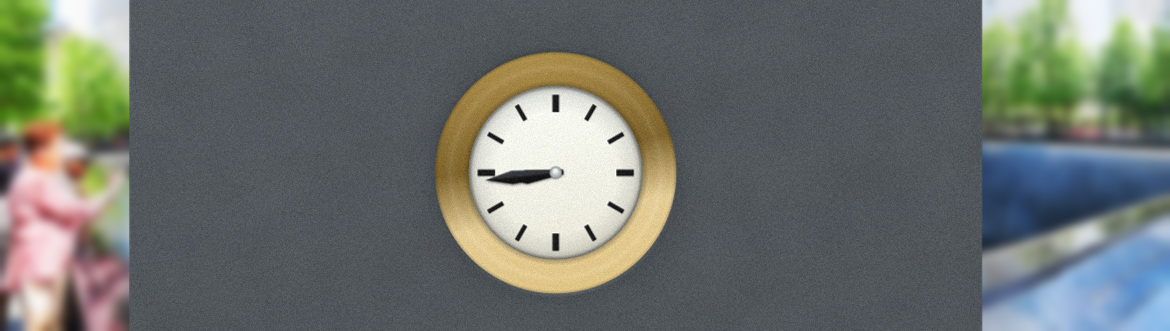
8:44
